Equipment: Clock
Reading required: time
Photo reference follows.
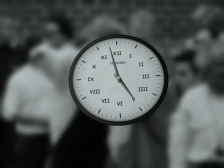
4:58
